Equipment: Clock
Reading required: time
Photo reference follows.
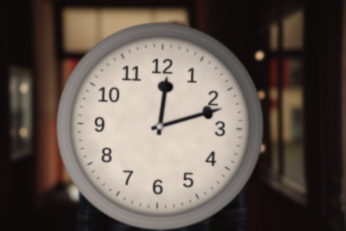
12:12
